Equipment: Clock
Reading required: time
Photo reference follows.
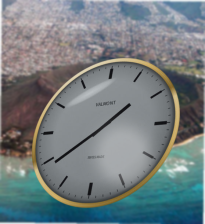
1:39
